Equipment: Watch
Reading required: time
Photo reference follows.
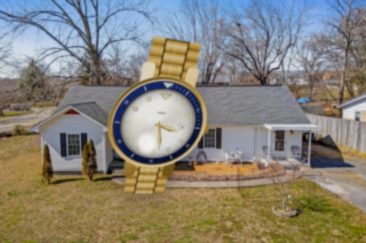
3:28
